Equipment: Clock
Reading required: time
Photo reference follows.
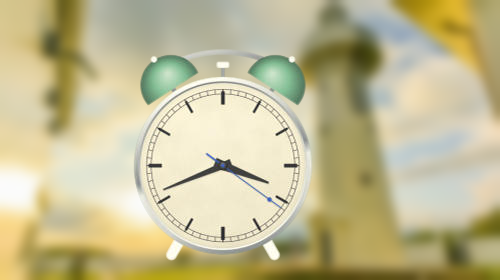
3:41:21
